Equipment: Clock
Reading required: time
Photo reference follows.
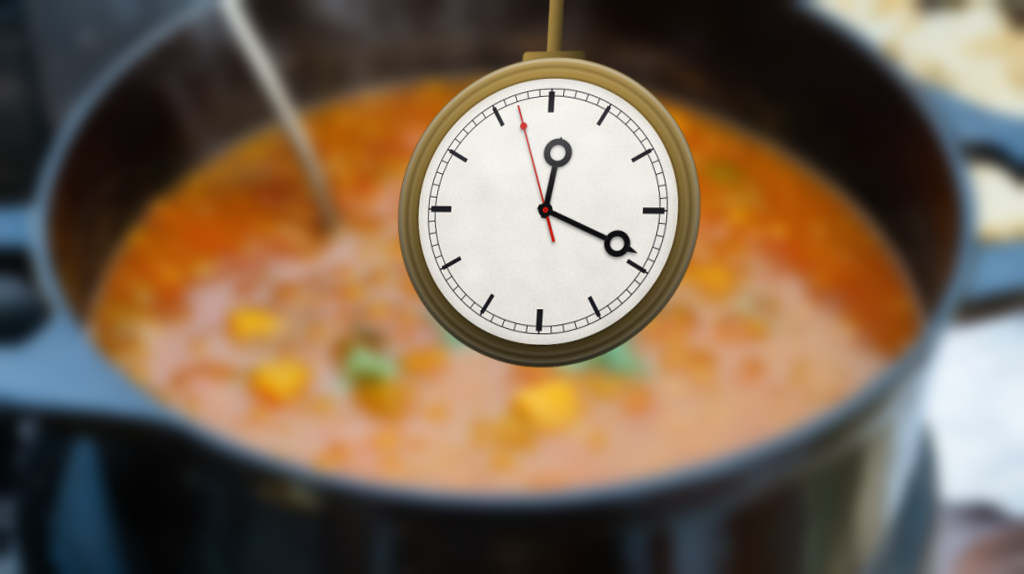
12:18:57
